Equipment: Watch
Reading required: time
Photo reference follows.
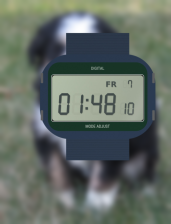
1:48:10
